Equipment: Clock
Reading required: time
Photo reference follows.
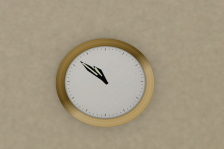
10:52
